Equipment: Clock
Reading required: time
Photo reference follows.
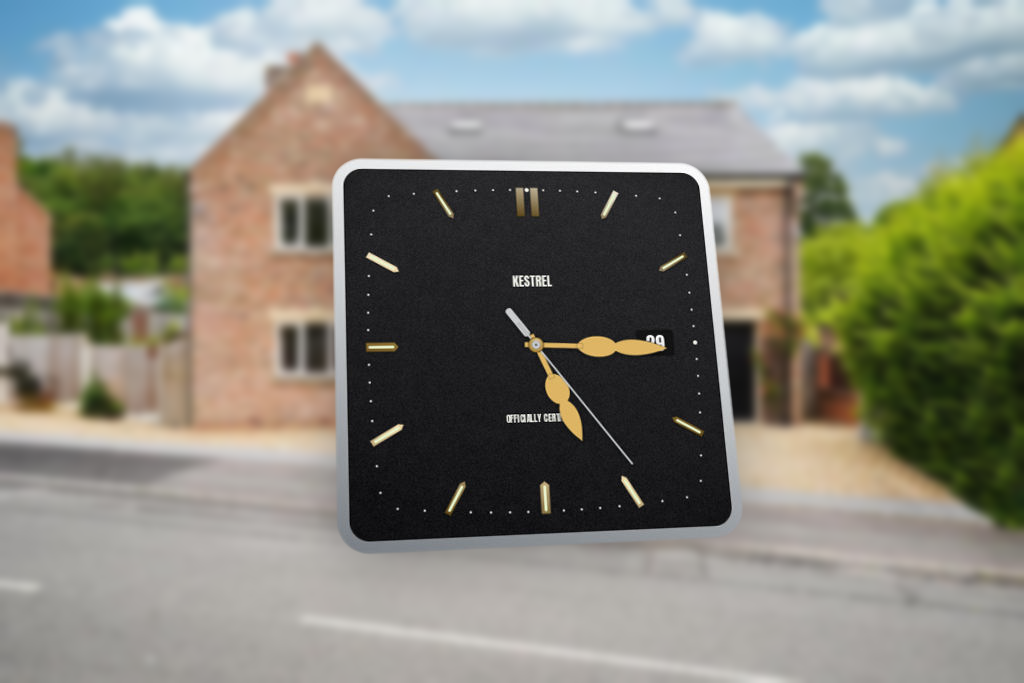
5:15:24
